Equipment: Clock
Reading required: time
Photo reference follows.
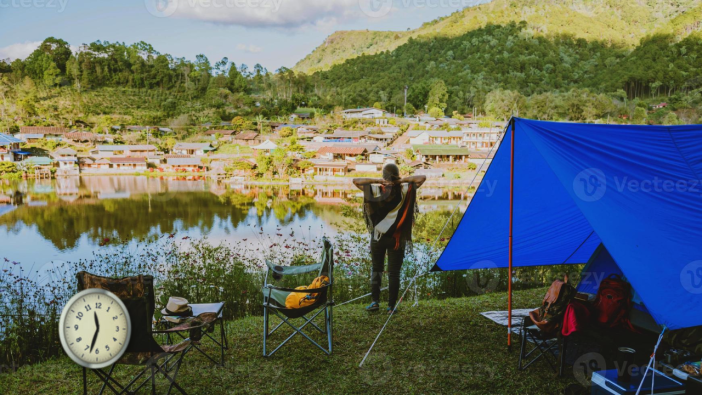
11:33
